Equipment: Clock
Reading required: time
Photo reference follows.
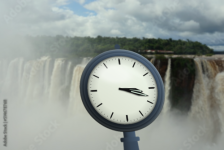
3:18
